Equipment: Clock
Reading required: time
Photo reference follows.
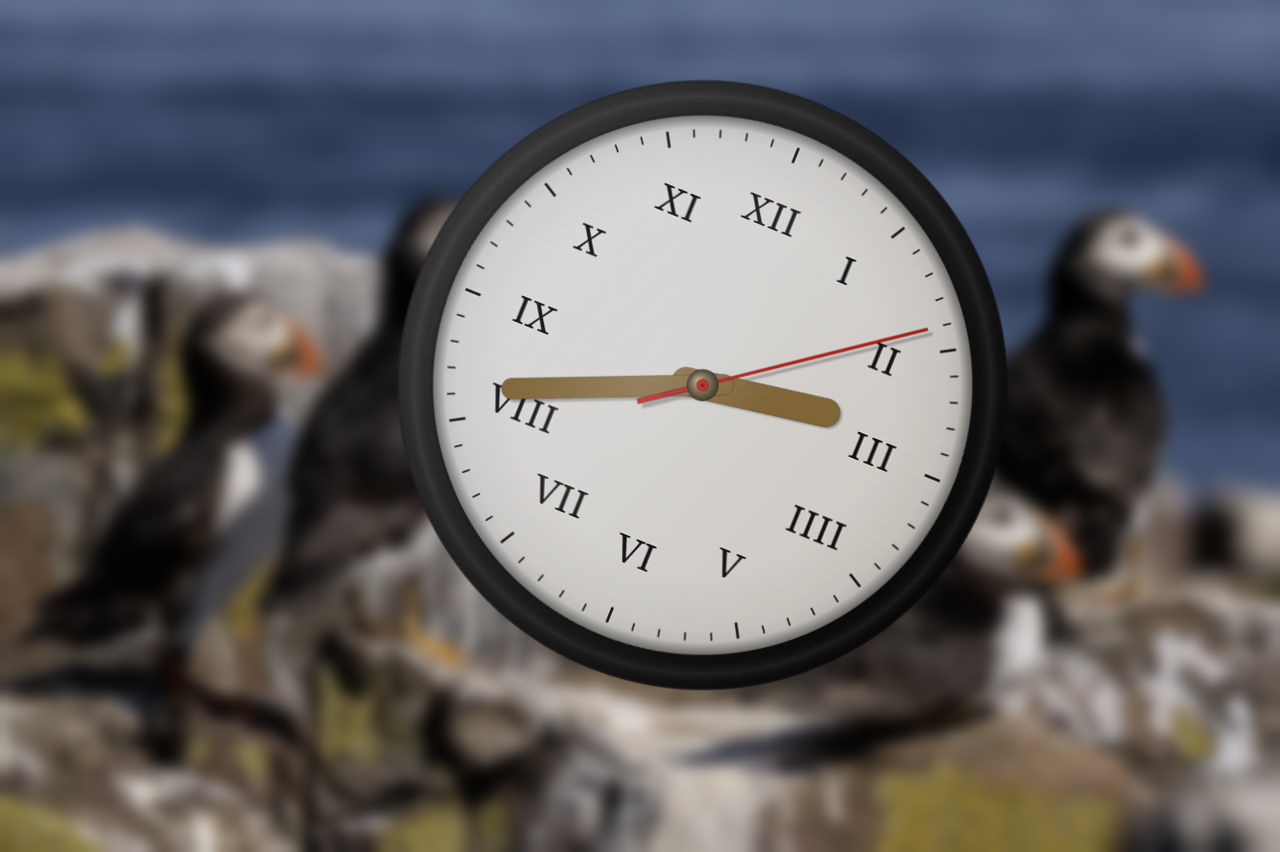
2:41:09
